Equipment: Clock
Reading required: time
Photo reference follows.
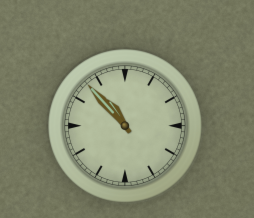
10:53
